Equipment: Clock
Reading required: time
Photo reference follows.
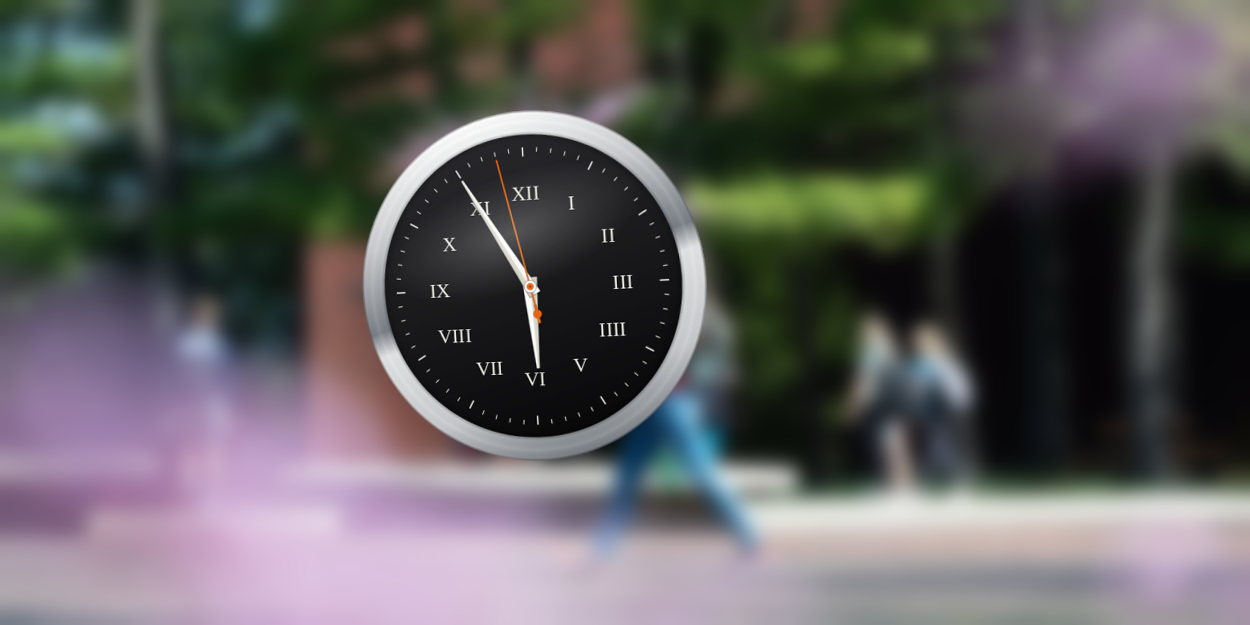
5:54:58
